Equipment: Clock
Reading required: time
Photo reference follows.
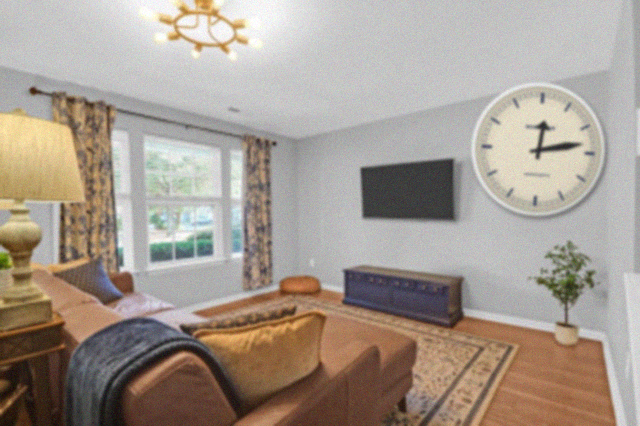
12:13
